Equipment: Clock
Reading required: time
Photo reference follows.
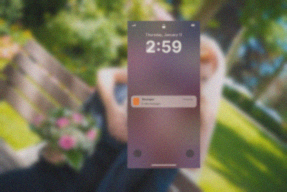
2:59
